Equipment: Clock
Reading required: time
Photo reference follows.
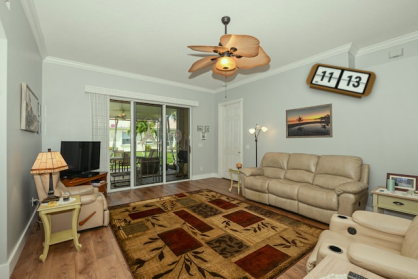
11:13
